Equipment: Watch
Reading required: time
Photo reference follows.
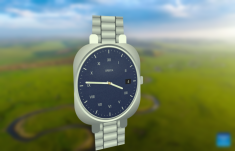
3:46
